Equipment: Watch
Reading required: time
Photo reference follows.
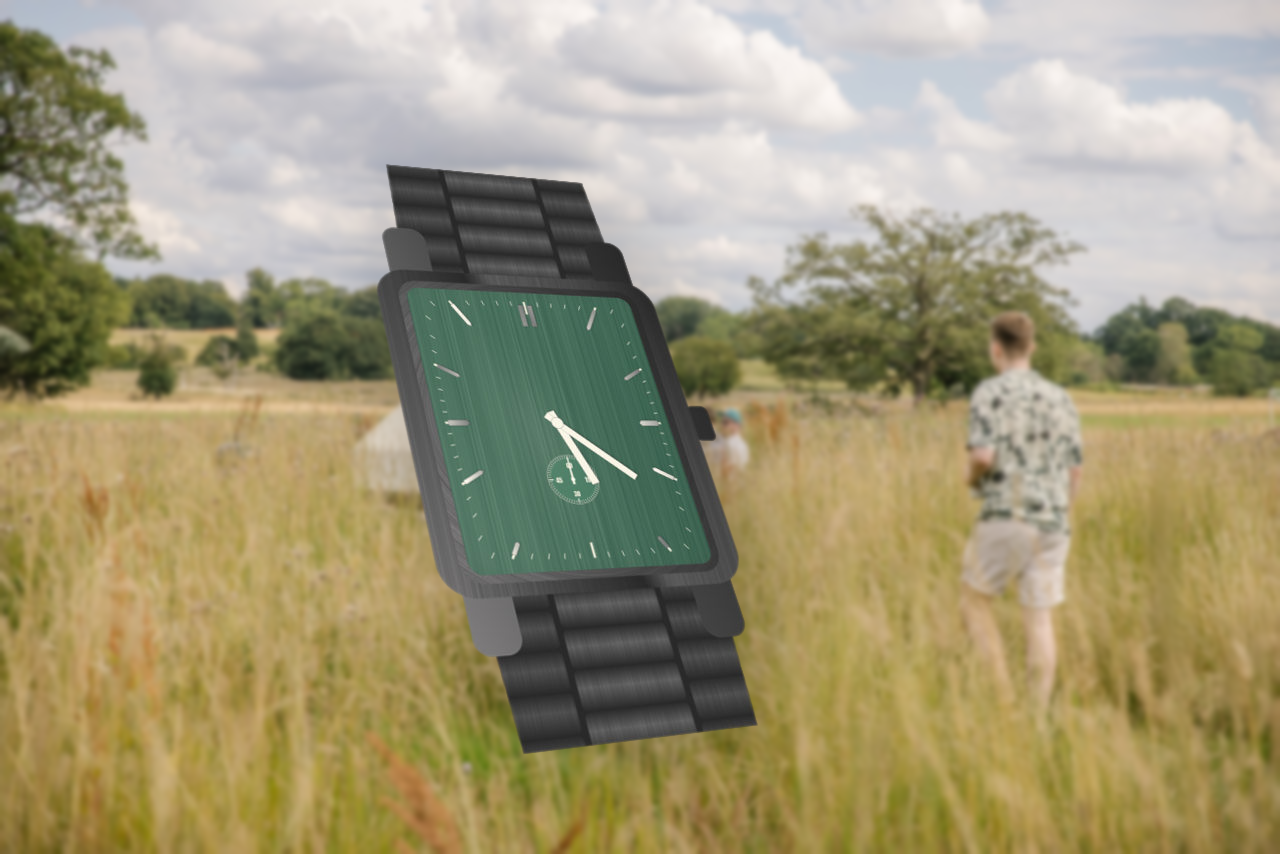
5:22
